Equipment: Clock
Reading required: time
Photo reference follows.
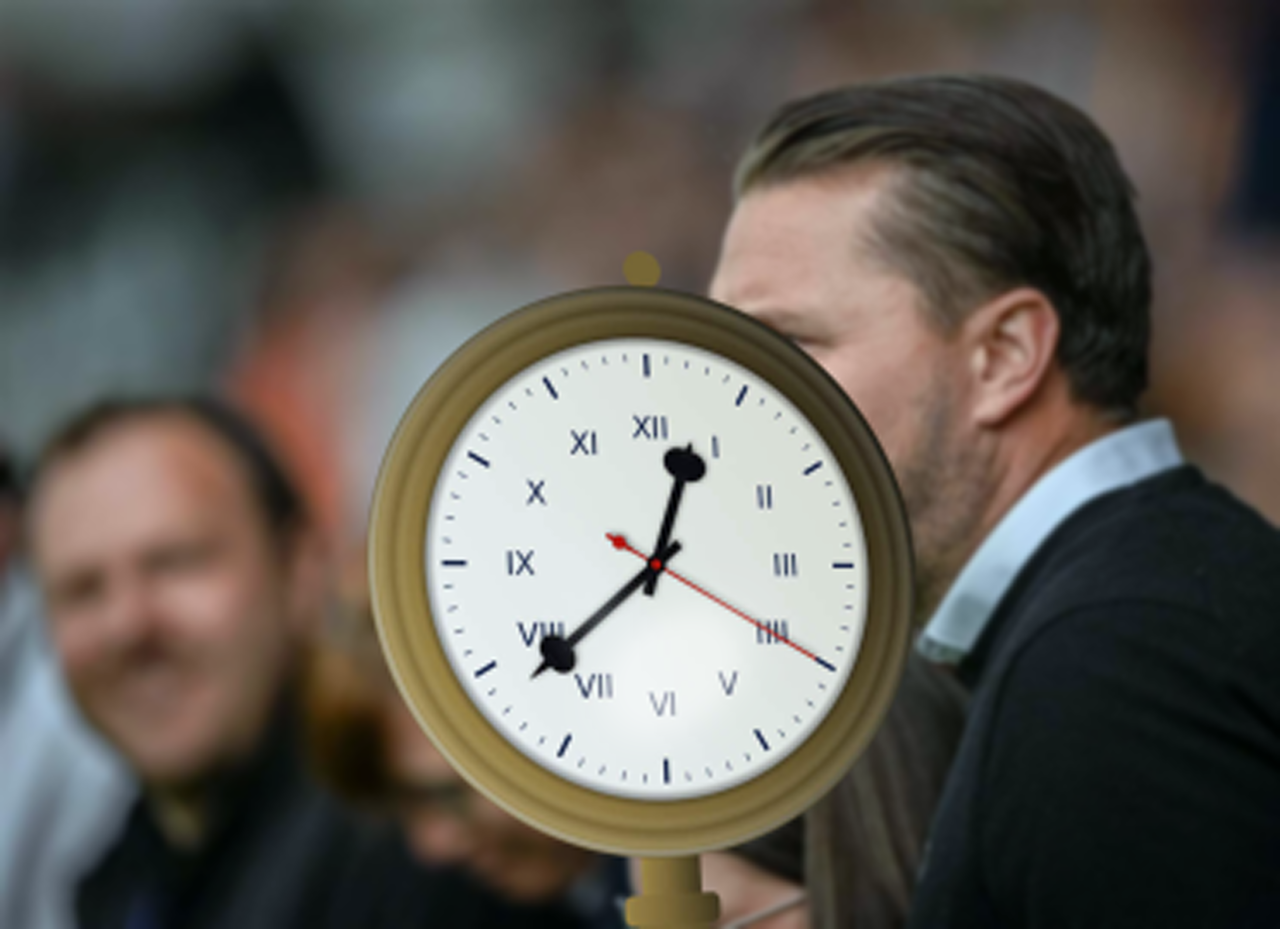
12:38:20
